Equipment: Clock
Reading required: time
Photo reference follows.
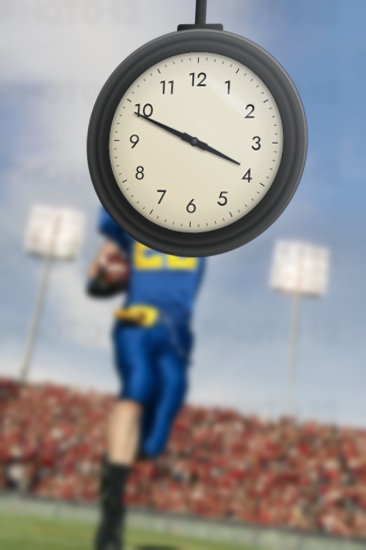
3:49
